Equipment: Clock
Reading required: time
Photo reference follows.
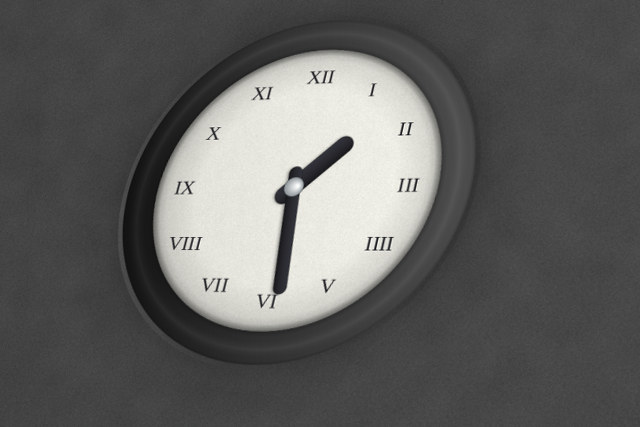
1:29
